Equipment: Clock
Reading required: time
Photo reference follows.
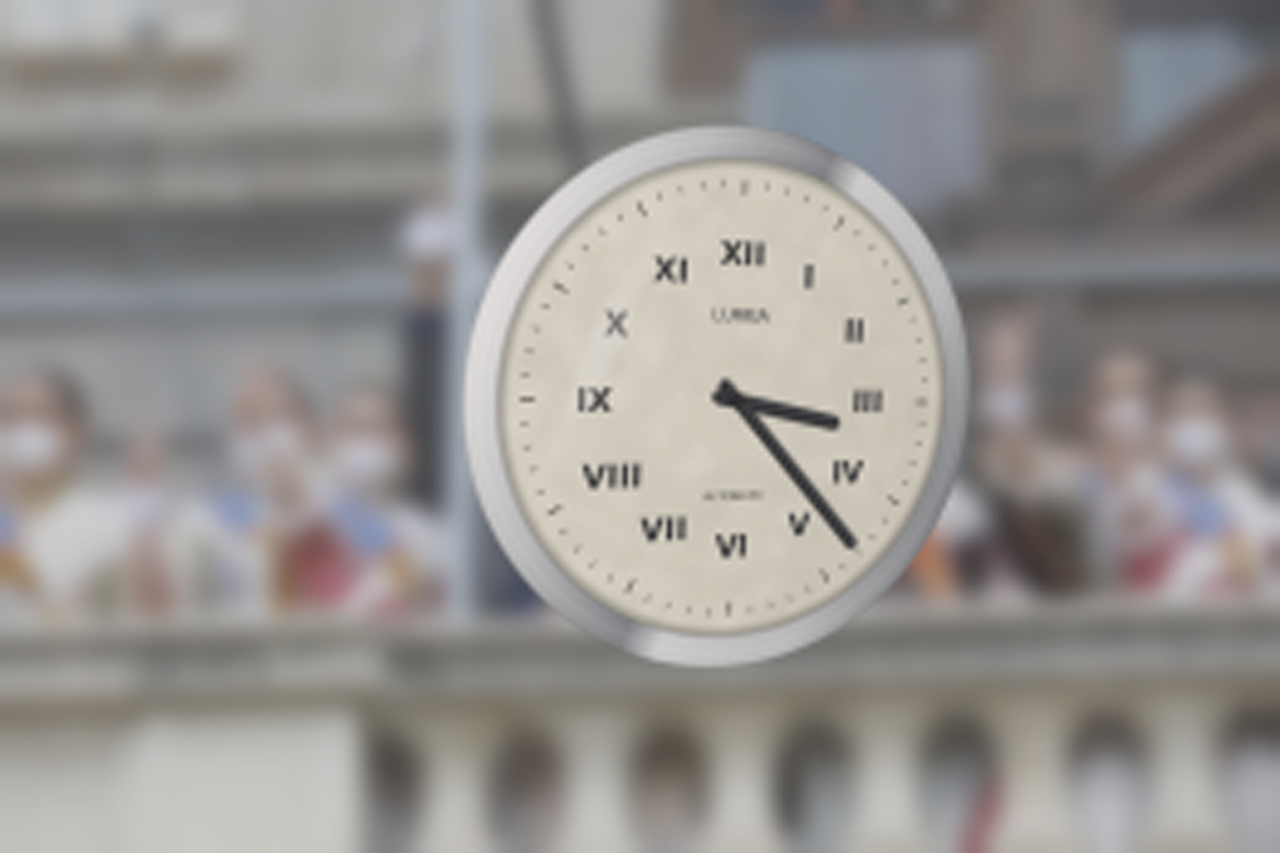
3:23
